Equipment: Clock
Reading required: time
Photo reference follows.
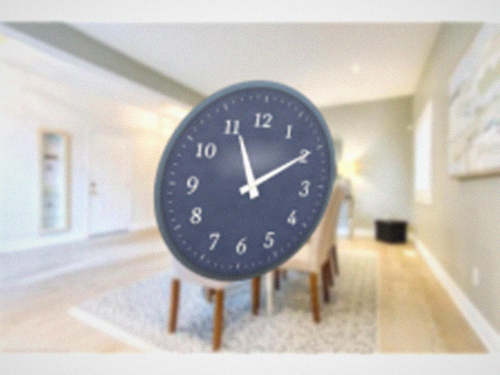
11:10
